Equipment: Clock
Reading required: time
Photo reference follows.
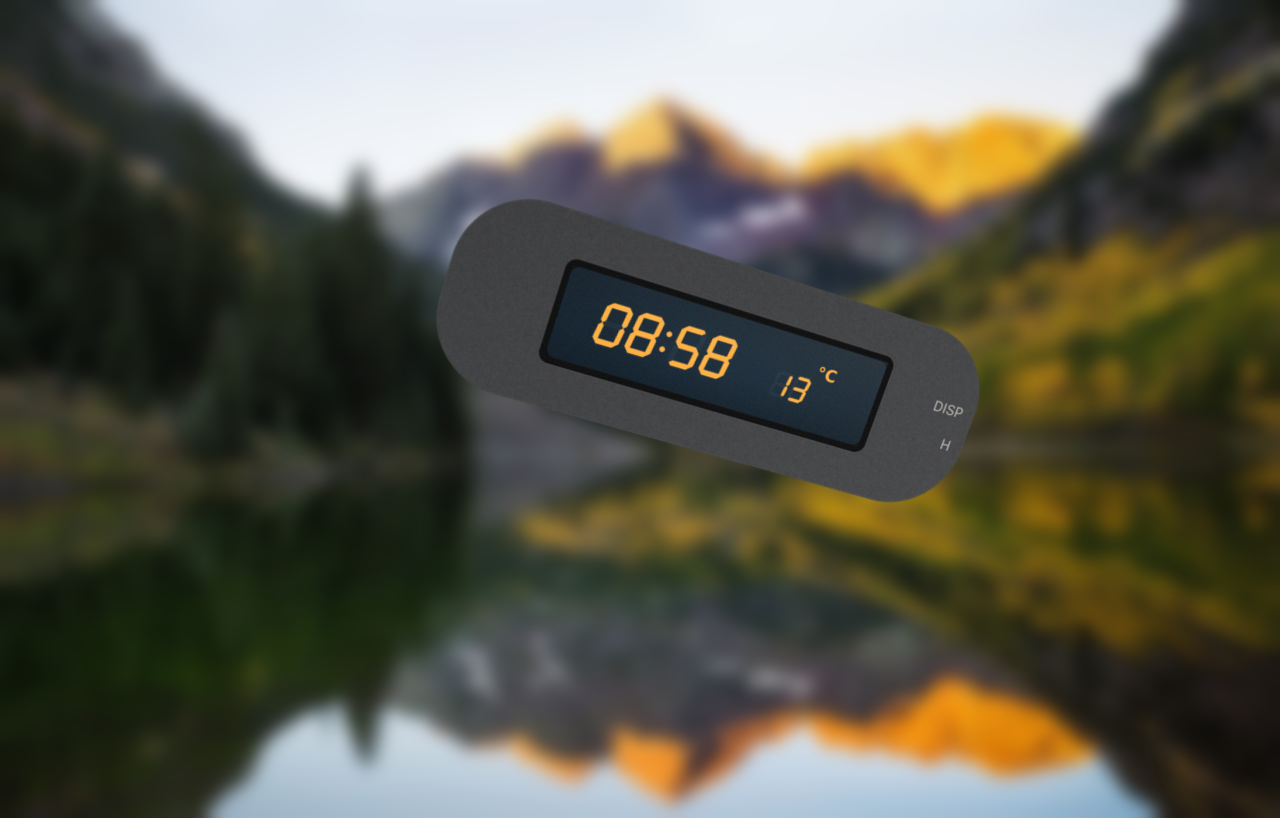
8:58
